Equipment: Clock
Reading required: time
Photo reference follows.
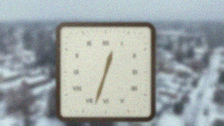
12:33
